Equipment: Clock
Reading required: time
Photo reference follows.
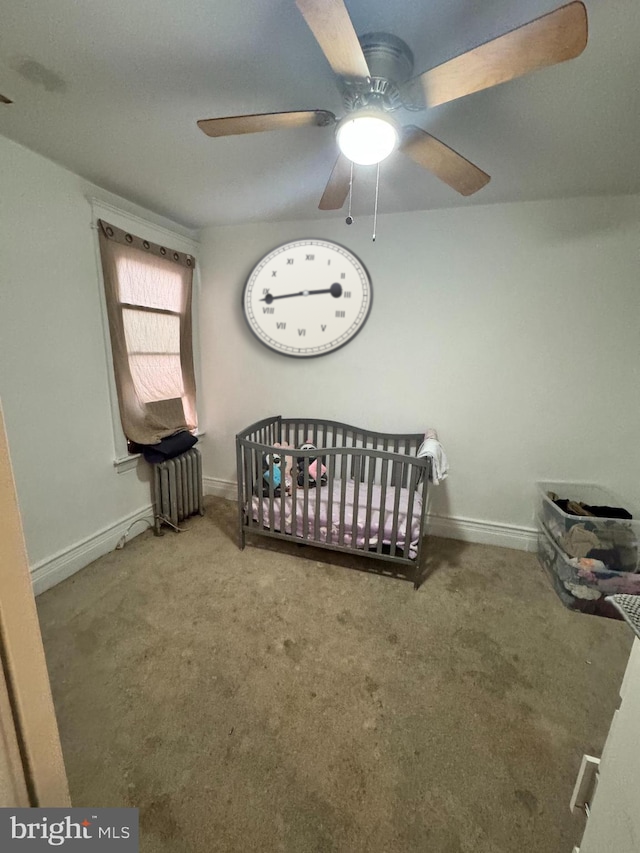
2:43
